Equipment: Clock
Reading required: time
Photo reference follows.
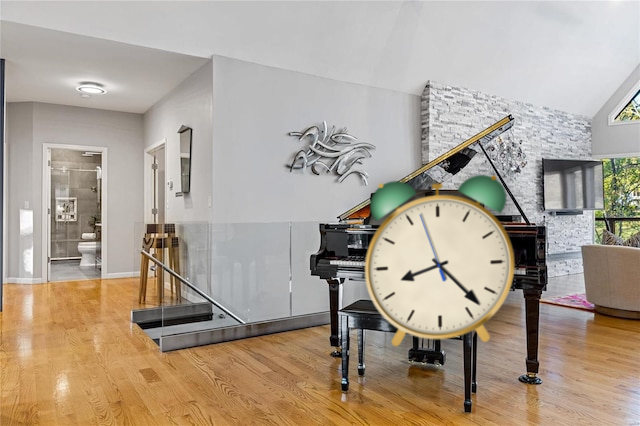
8:22:57
